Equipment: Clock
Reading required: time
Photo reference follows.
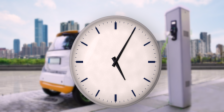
5:05
